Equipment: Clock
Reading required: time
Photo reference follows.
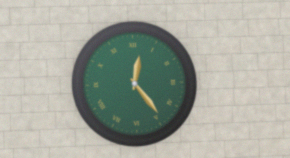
12:24
